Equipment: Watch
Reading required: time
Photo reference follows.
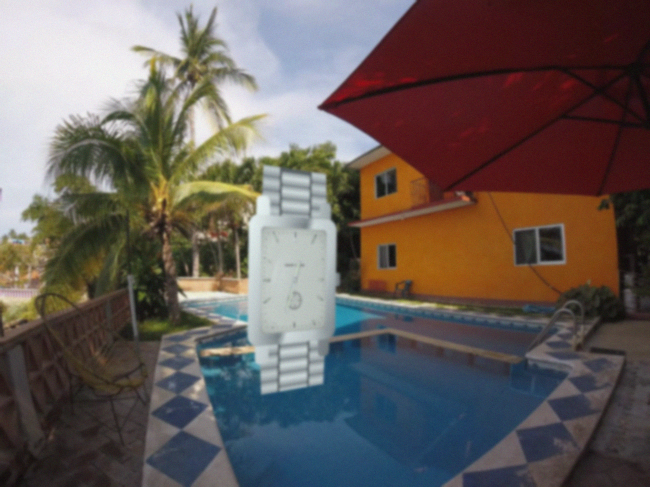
12:33
